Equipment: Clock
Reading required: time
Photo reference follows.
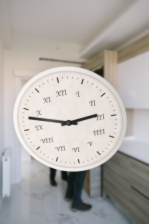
2:48
